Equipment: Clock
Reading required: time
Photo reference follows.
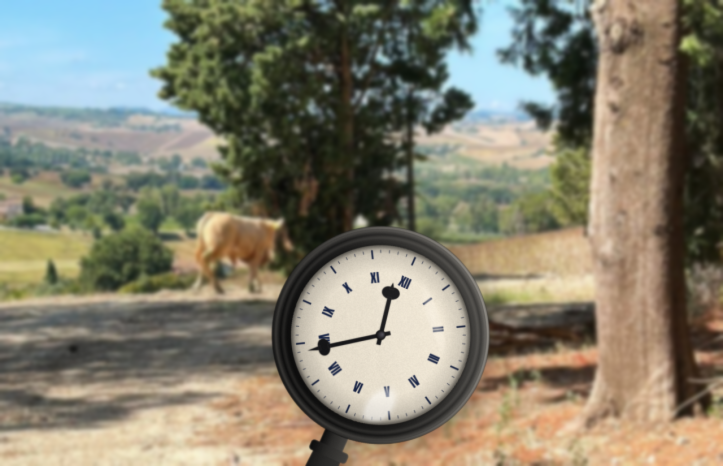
11:39
